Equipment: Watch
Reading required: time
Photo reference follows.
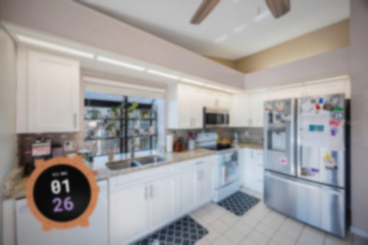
1:26
